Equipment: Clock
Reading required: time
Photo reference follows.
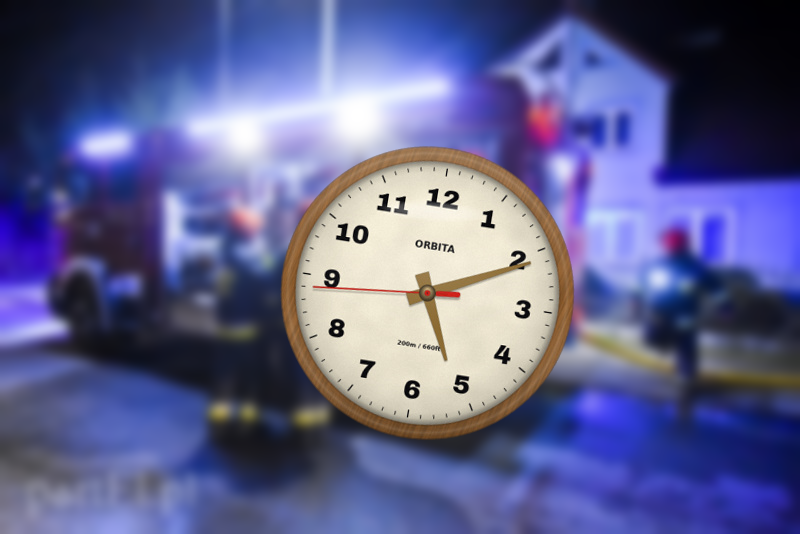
5:10:44
